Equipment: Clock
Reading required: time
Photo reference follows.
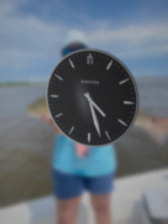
4:27
